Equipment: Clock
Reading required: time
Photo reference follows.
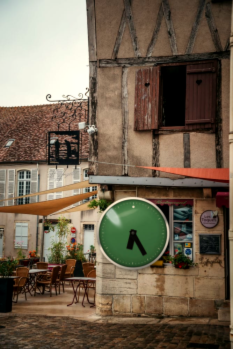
6:25
